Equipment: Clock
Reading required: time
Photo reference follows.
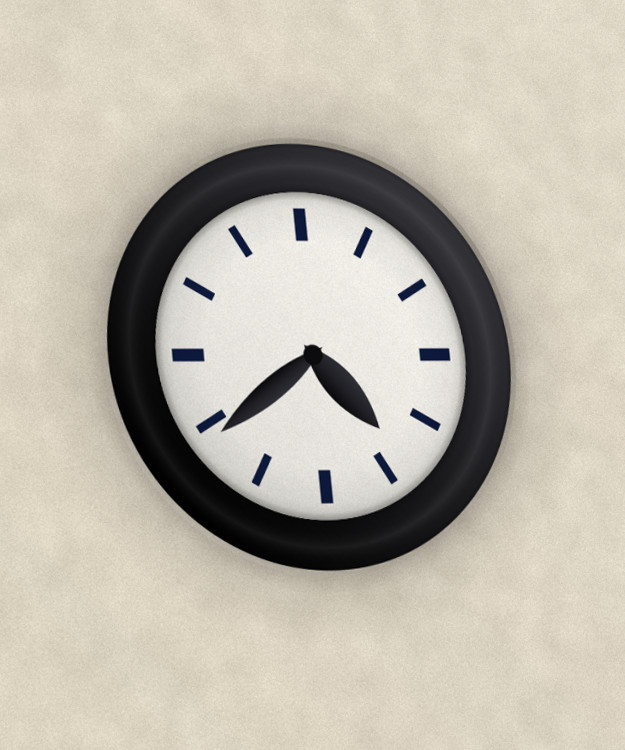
4:39
